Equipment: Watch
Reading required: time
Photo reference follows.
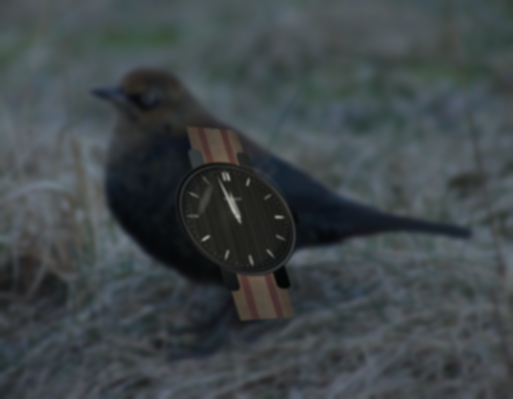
11:58
